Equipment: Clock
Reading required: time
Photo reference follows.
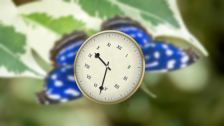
9:27
